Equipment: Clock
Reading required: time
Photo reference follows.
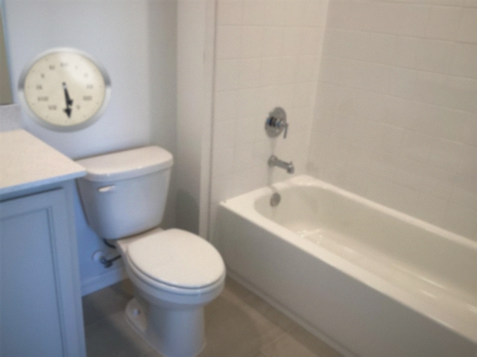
5:29
